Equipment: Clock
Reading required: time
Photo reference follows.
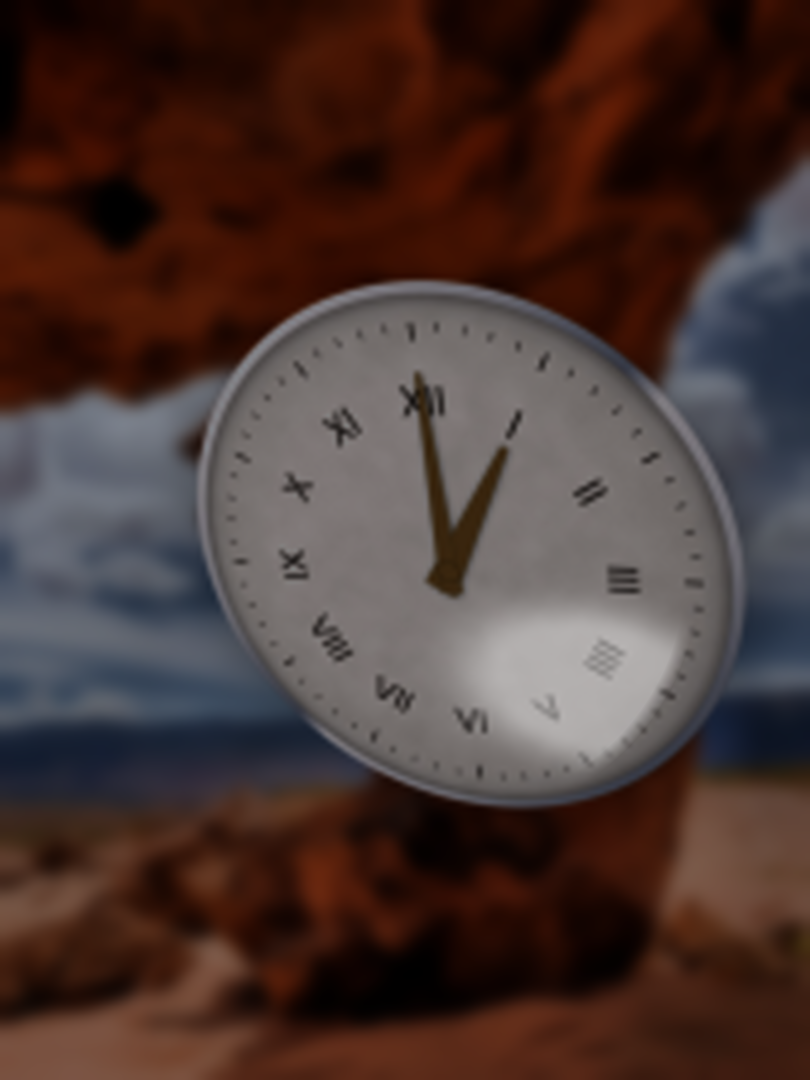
1:00
